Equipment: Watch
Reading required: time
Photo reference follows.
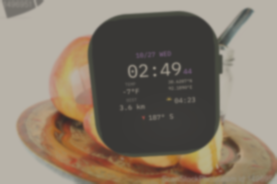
2:49
